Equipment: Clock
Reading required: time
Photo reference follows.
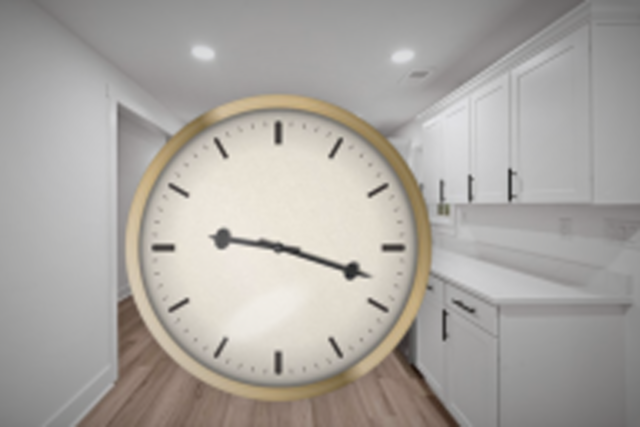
9:18
